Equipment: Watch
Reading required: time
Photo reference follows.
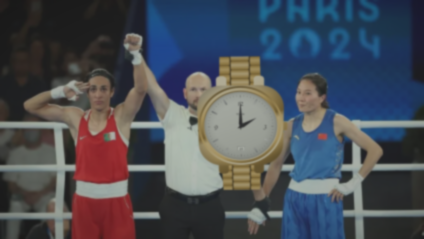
2:00
